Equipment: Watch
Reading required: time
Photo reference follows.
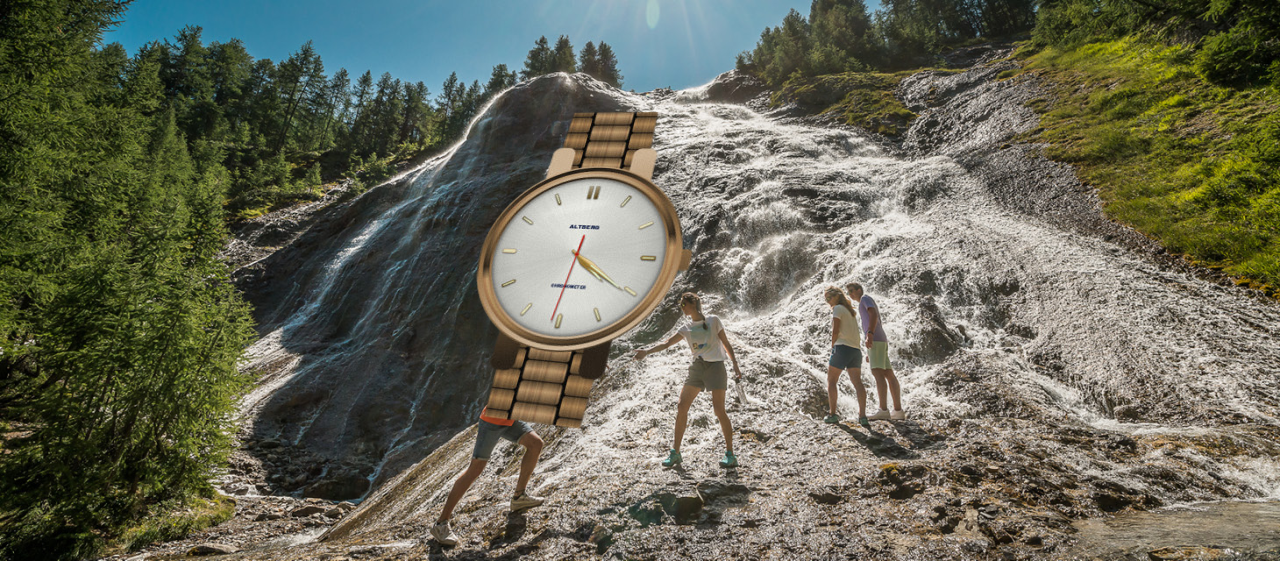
4:20:31
